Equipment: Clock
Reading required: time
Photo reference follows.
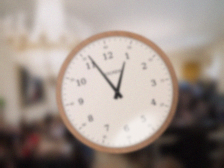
12:56
